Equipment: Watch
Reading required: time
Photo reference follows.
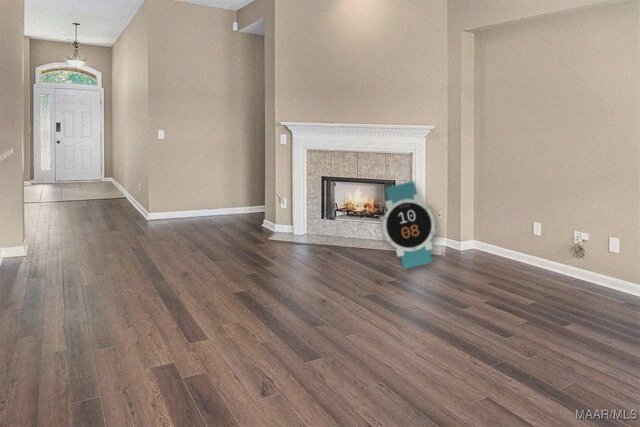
10:08
